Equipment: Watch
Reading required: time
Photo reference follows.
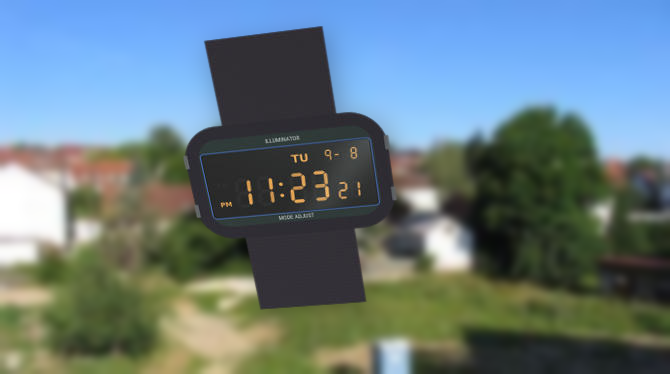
11:23:21
